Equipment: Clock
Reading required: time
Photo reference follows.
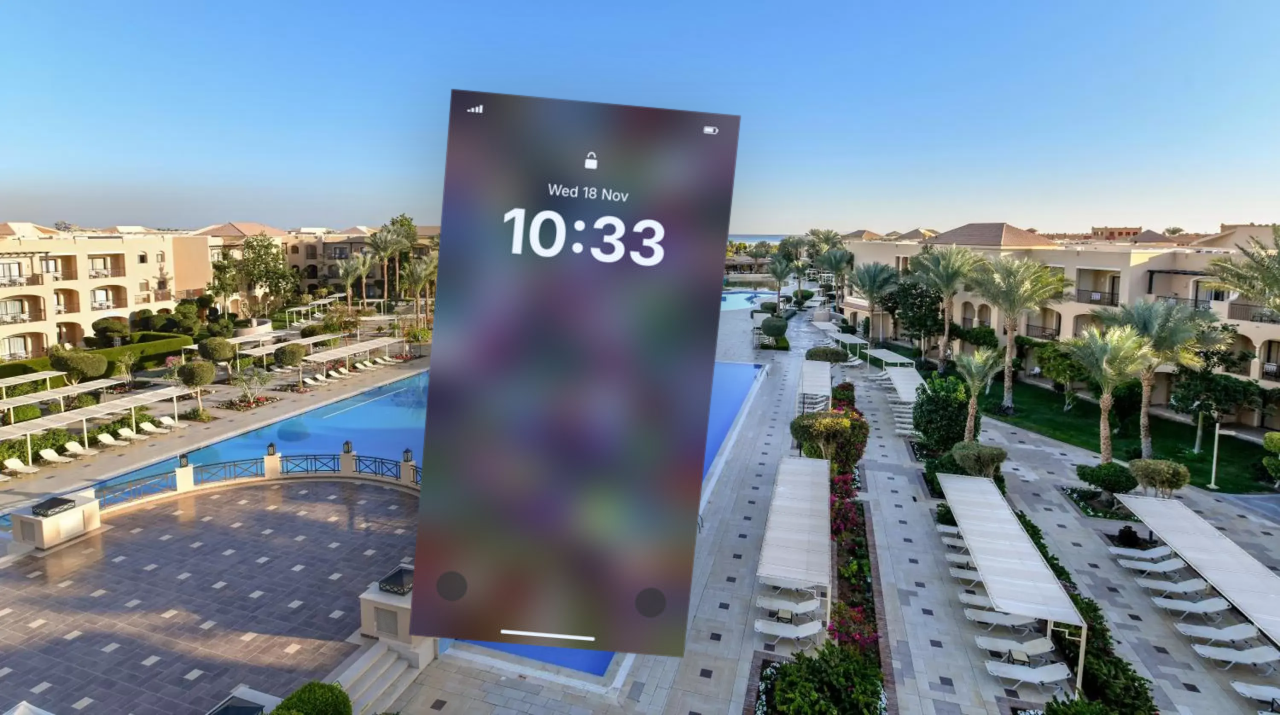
10:33
